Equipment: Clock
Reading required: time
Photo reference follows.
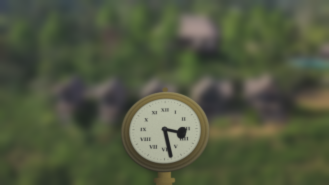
3:28
